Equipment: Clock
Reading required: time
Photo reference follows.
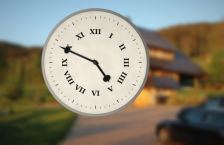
4:49
